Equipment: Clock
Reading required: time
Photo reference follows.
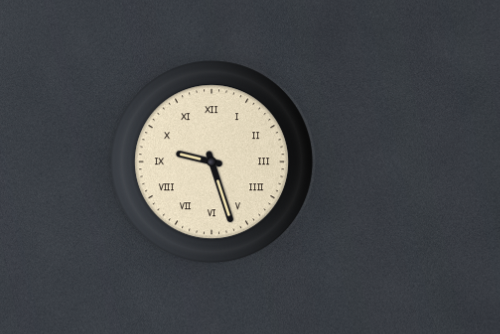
9:27
